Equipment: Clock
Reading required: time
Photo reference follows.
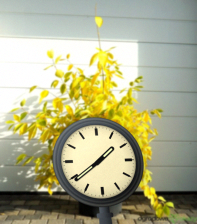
1:39
